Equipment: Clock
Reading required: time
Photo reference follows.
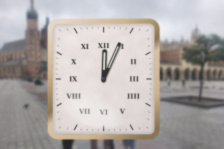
12:04
